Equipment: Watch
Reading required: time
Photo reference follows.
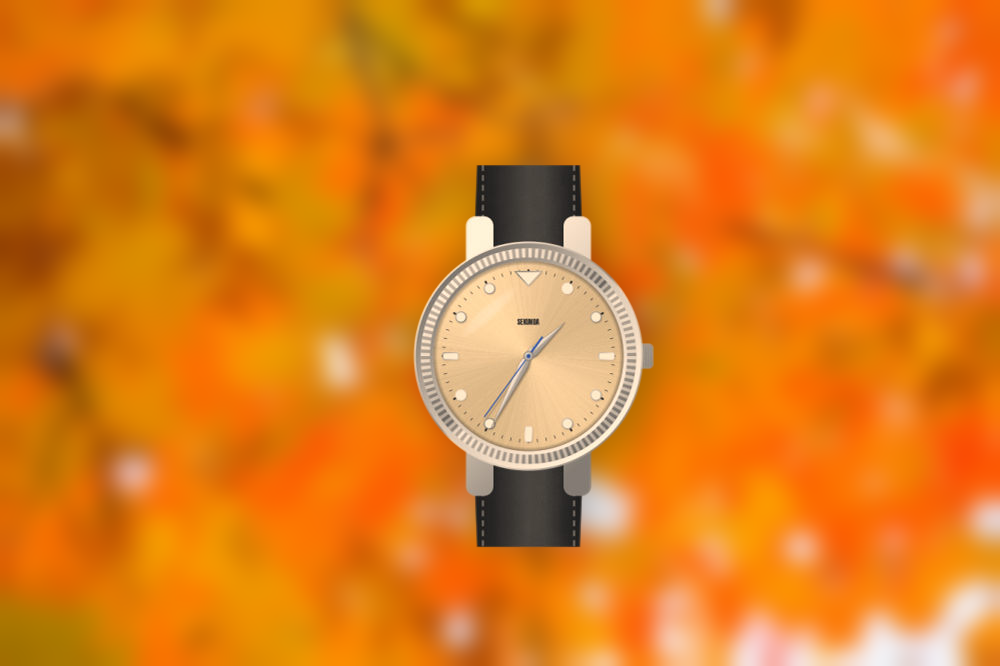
1:34:36
